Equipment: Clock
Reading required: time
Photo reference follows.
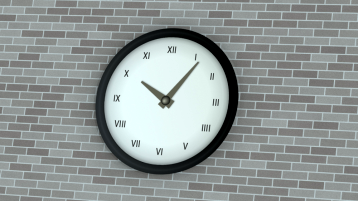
10:06
